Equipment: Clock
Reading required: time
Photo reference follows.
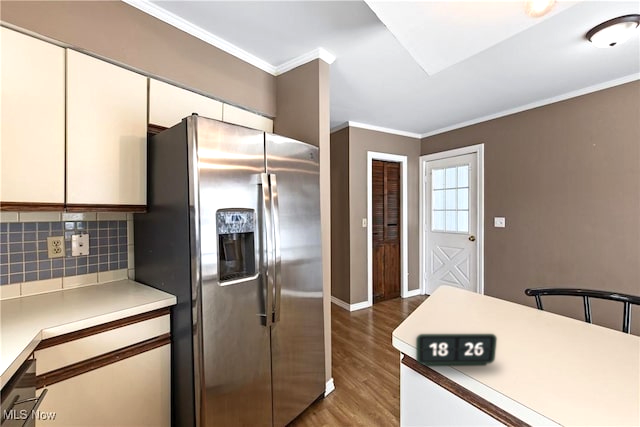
18:26
